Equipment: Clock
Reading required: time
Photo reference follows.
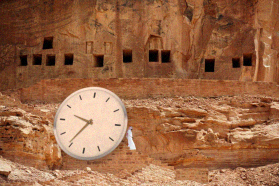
9:36
